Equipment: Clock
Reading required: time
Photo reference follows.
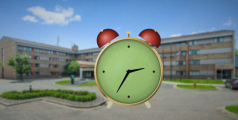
2:35
